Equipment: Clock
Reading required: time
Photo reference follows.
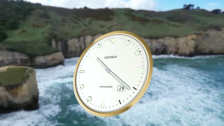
10:21
